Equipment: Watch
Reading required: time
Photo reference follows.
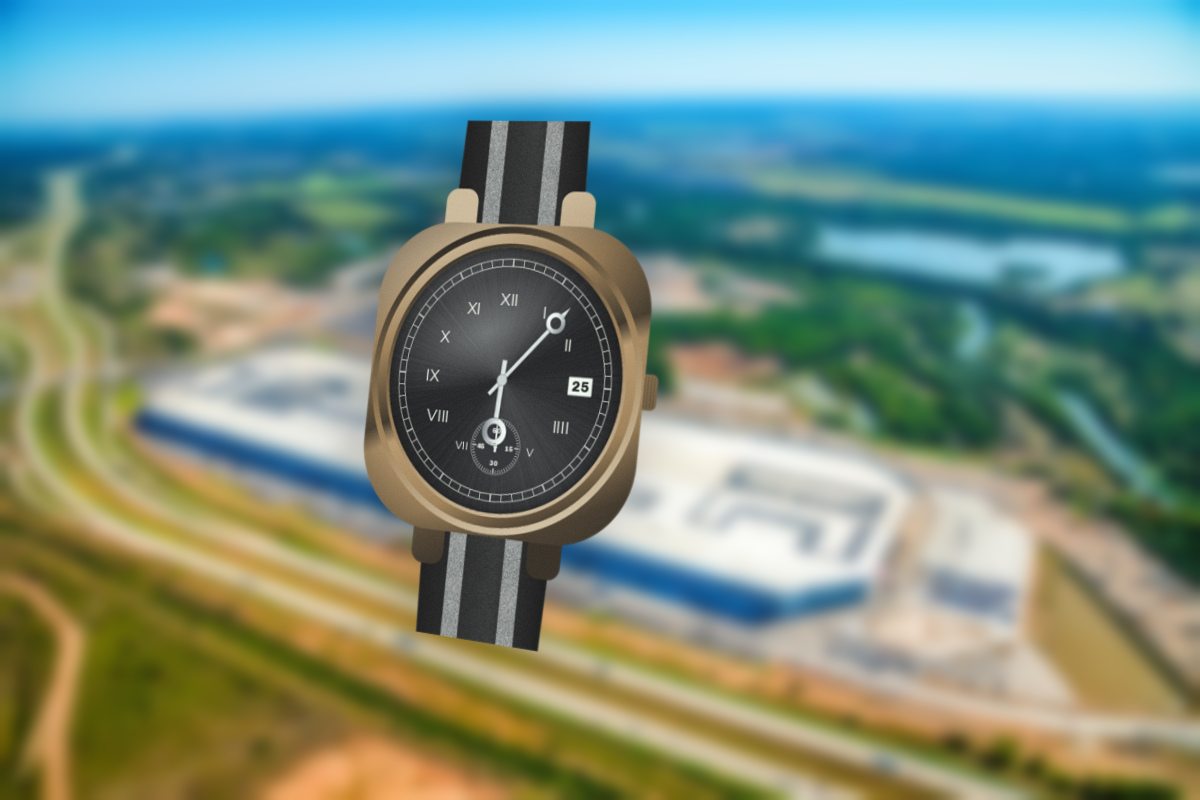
6:07
